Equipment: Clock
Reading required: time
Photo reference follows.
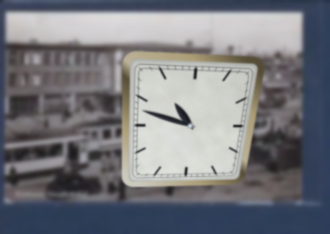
10:48
